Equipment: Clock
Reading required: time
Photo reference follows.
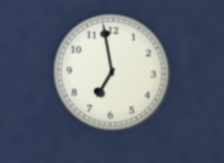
6:58
